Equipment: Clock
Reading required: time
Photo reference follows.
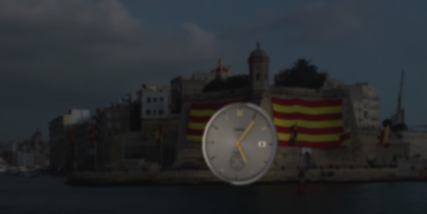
5:06
